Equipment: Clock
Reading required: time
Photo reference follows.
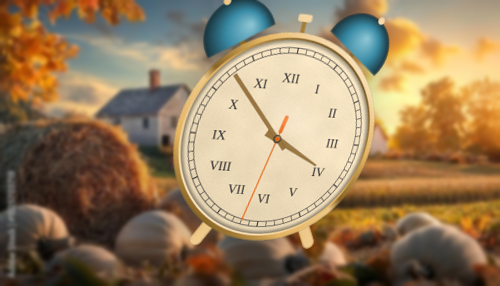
3:52:32
